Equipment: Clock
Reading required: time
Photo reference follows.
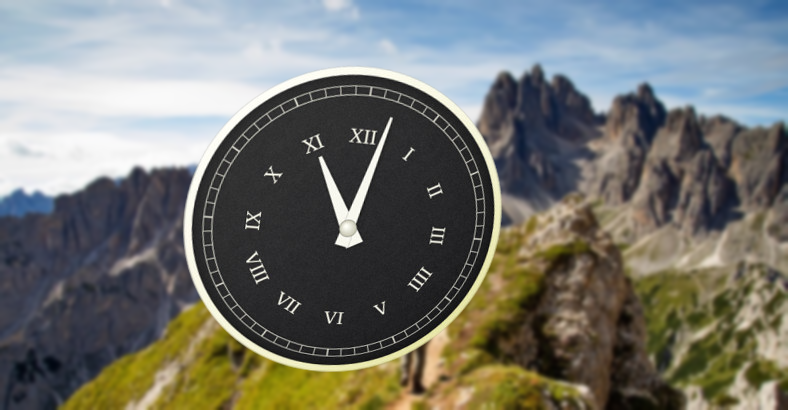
11:02
